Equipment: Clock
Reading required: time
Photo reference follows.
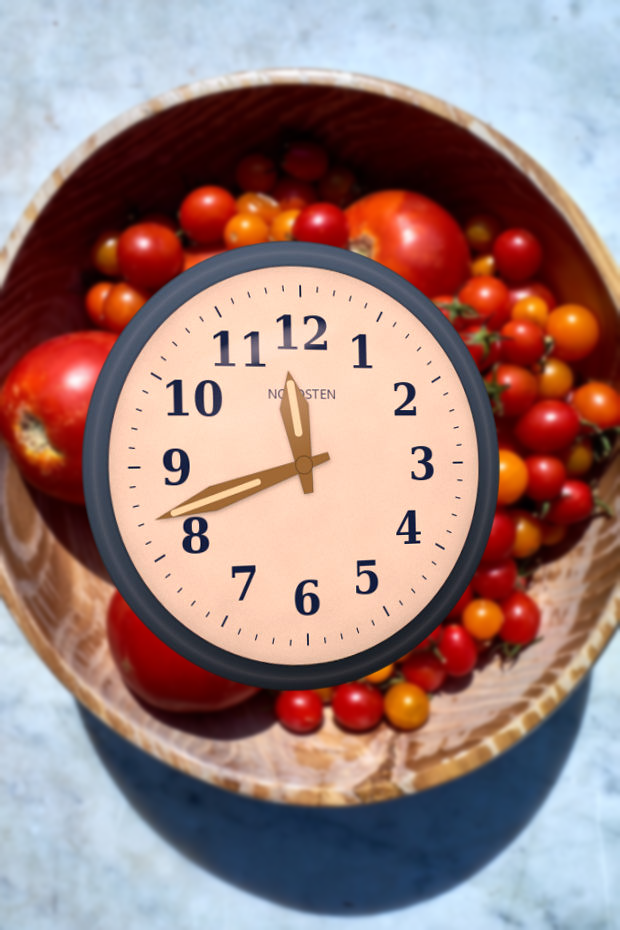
11:42
